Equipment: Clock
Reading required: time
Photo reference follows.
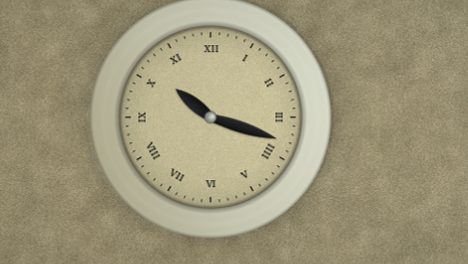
10:18
